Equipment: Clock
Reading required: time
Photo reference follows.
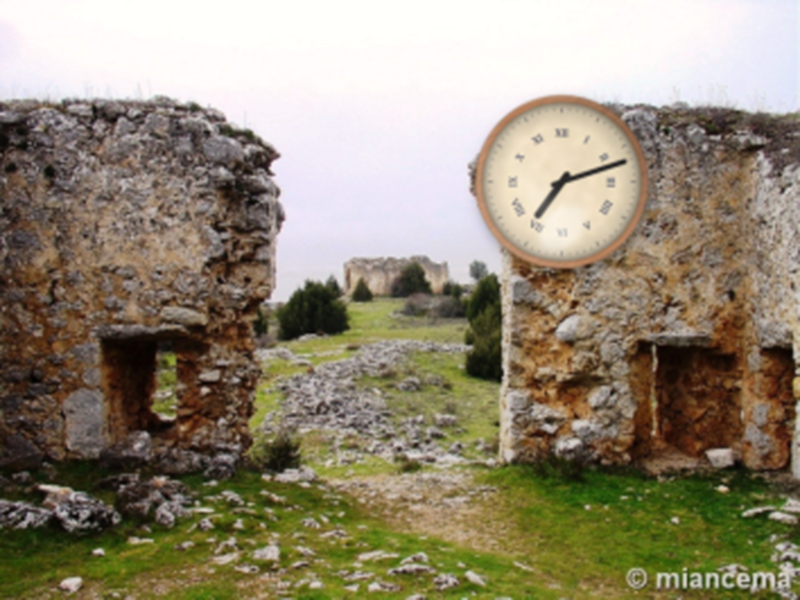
7:12
